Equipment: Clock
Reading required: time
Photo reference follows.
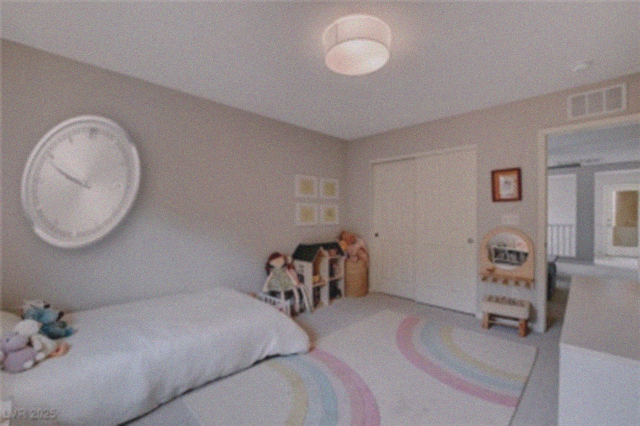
9:49
